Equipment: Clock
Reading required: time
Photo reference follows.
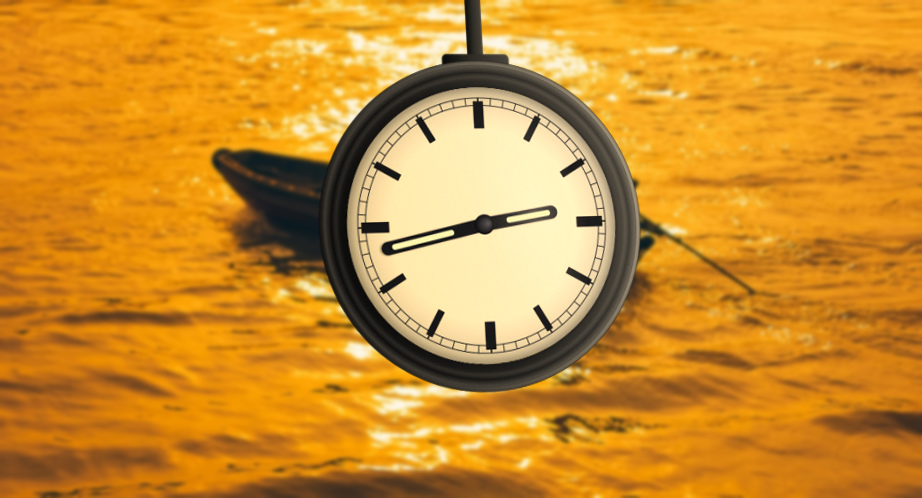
2:43
